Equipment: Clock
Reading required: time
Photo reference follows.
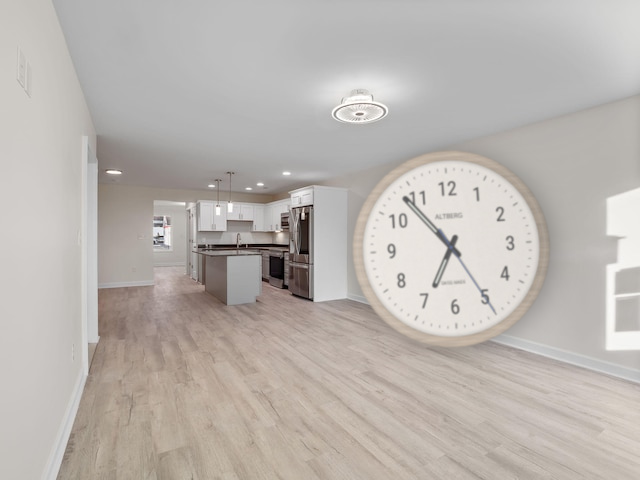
6:53:25
